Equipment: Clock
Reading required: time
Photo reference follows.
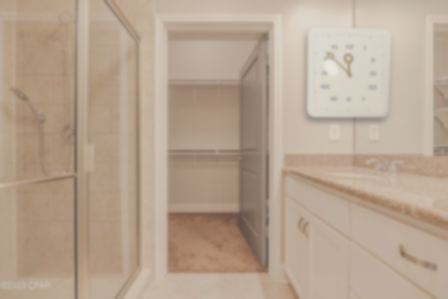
11:52
